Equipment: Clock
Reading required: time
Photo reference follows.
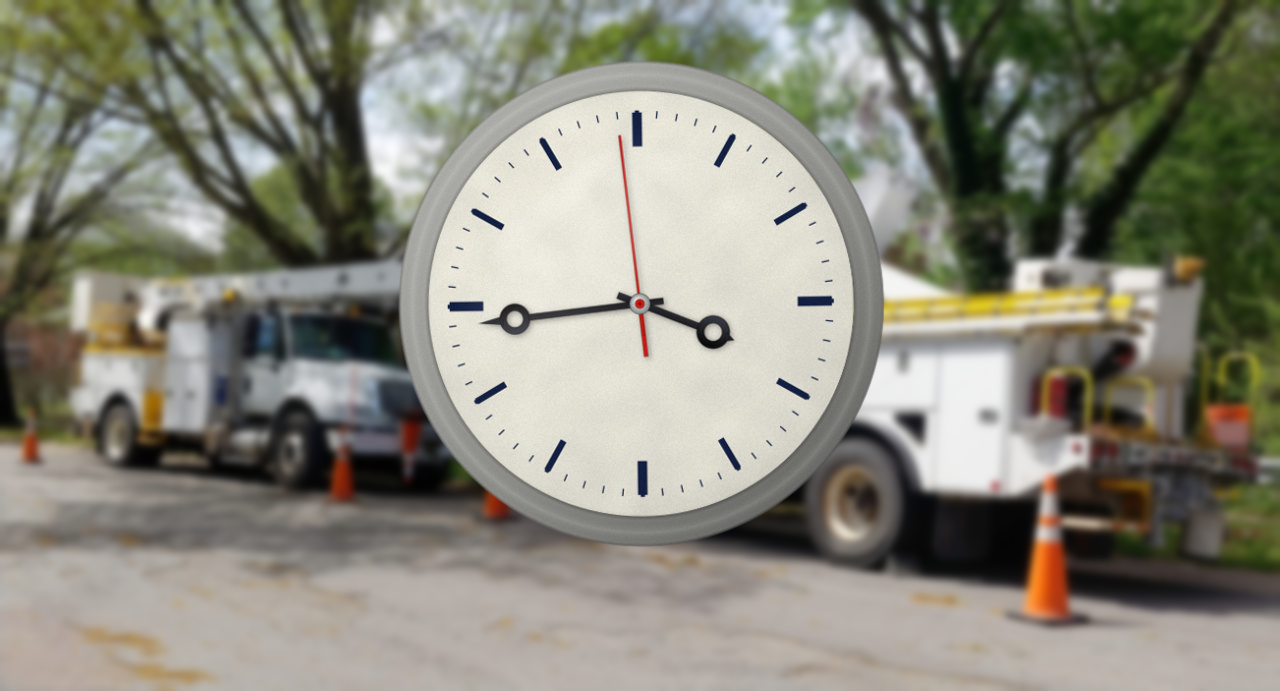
3:43:59
